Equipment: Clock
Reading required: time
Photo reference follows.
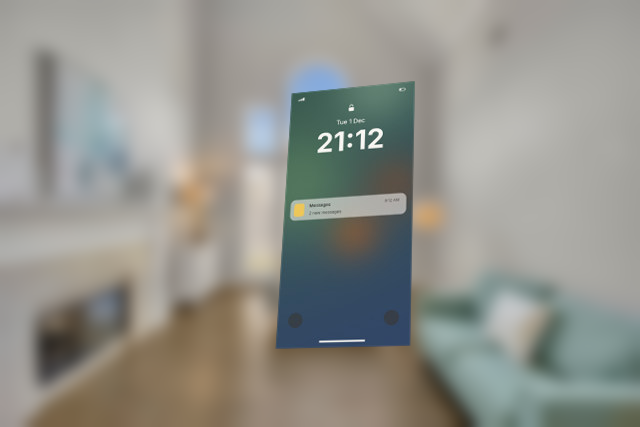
21:12
